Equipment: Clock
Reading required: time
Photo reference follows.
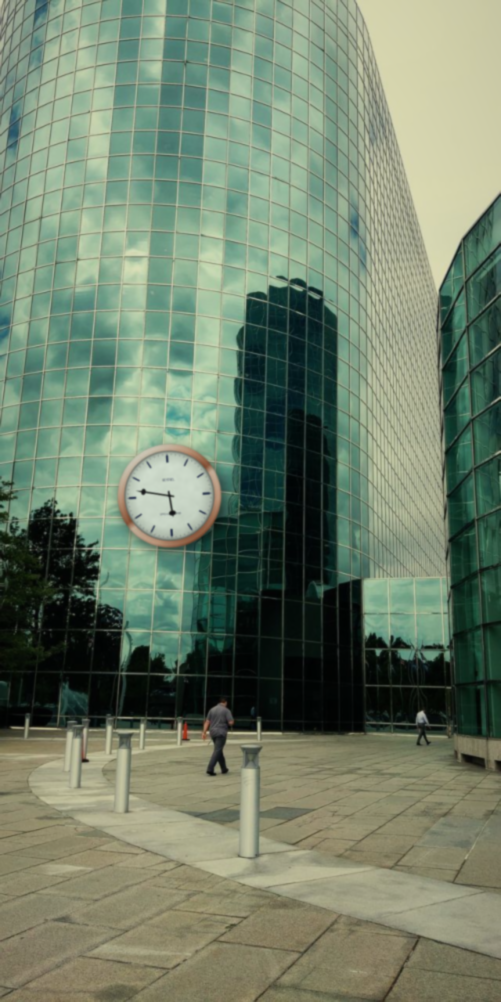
5:47
